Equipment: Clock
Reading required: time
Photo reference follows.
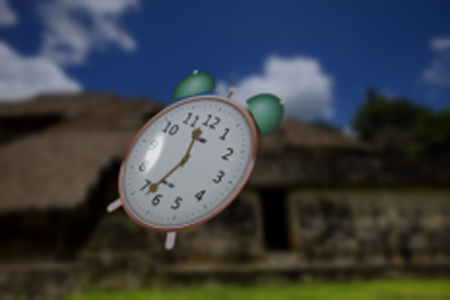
11:33
